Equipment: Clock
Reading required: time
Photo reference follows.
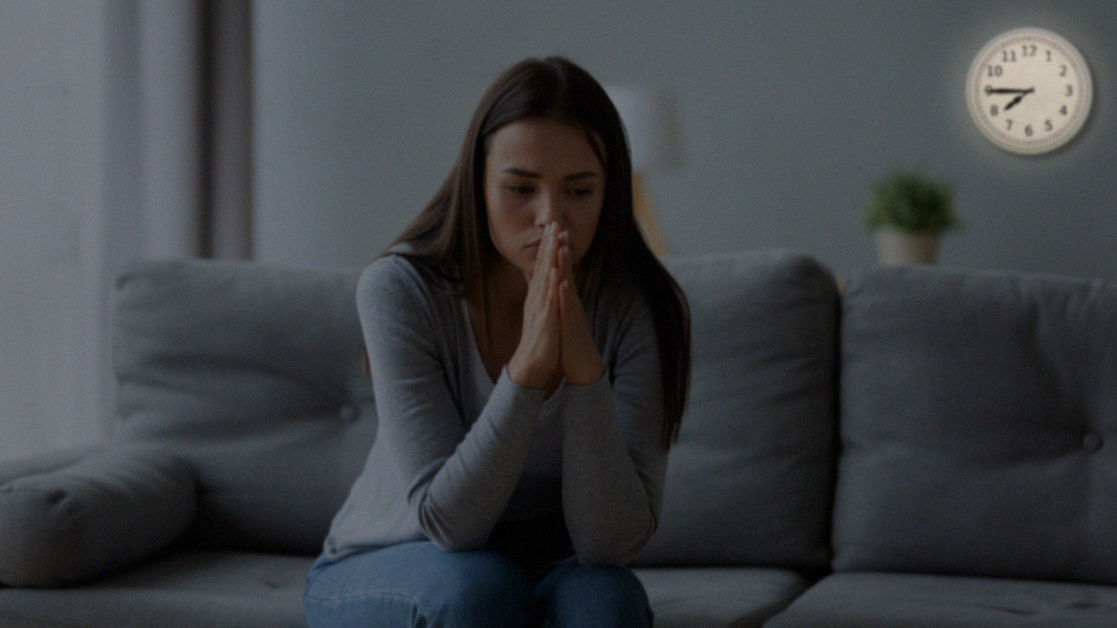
7:45
